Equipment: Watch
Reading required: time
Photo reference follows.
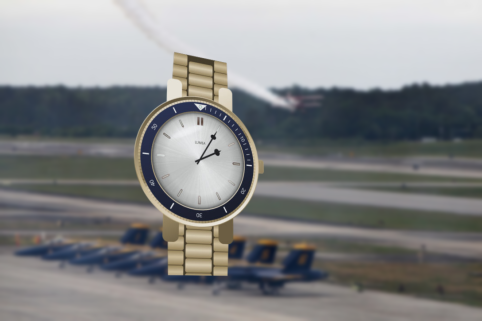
2:05
